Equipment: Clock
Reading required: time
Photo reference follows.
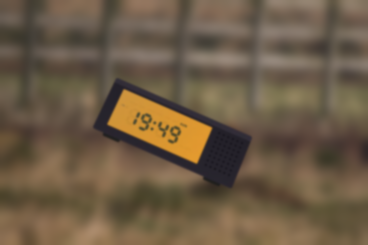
19:49
